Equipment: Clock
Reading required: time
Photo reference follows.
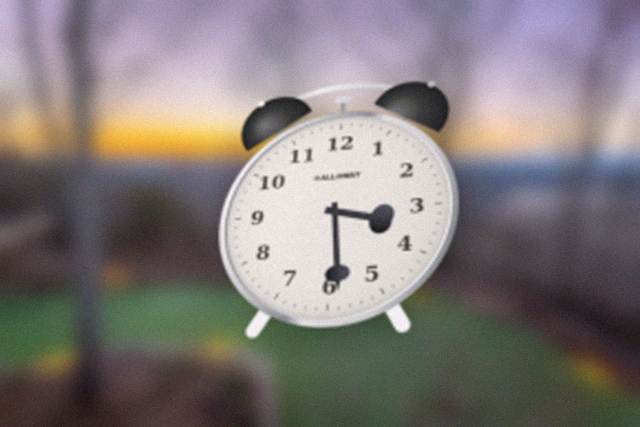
3:29
